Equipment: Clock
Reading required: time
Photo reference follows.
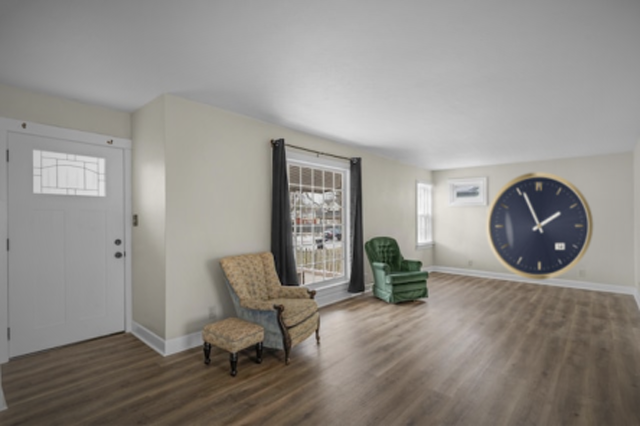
1:56
